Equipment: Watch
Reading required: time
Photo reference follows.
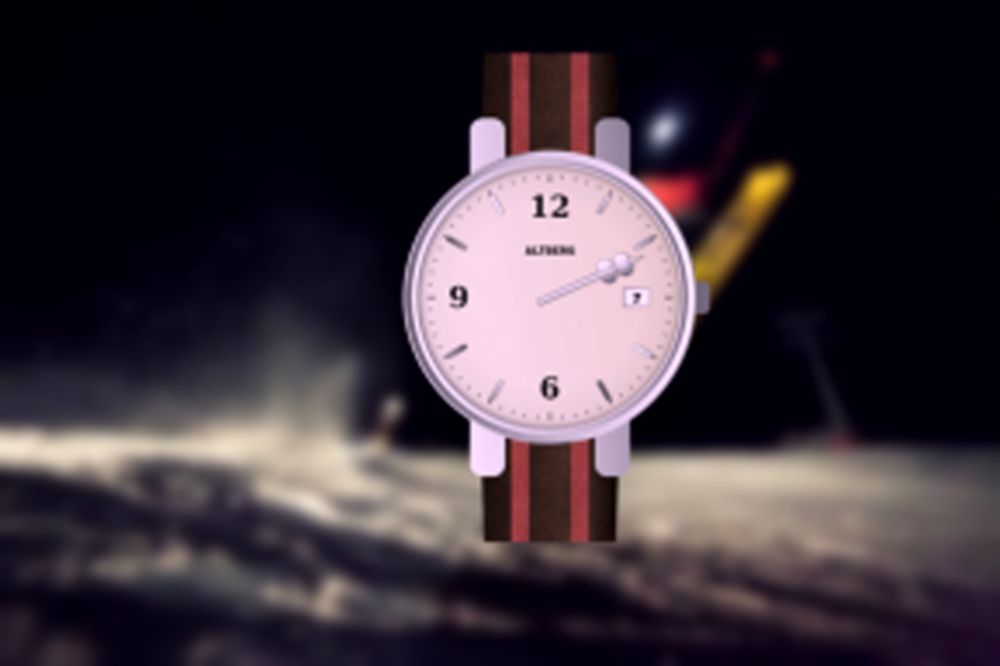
2:11
